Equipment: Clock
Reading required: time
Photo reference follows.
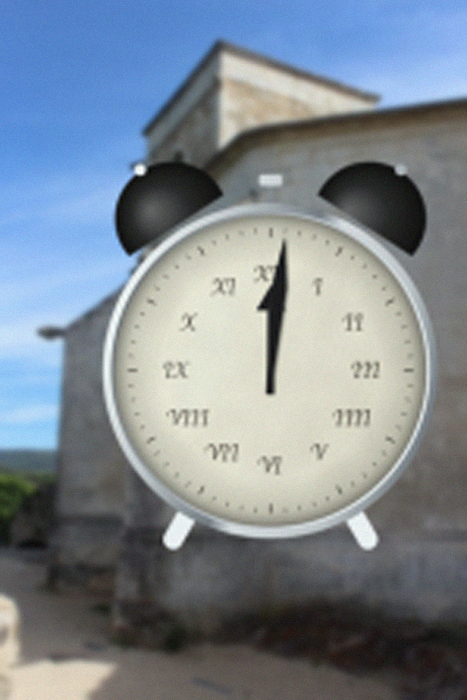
12:01
